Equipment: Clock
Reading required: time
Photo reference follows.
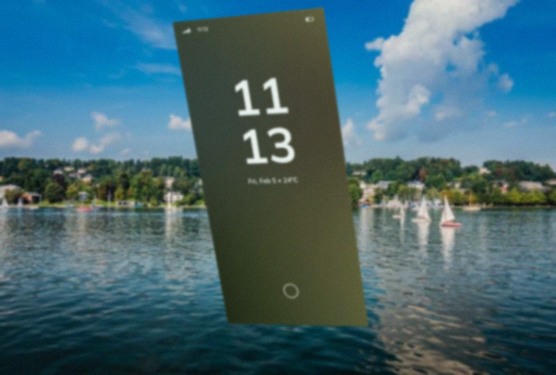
11:13
